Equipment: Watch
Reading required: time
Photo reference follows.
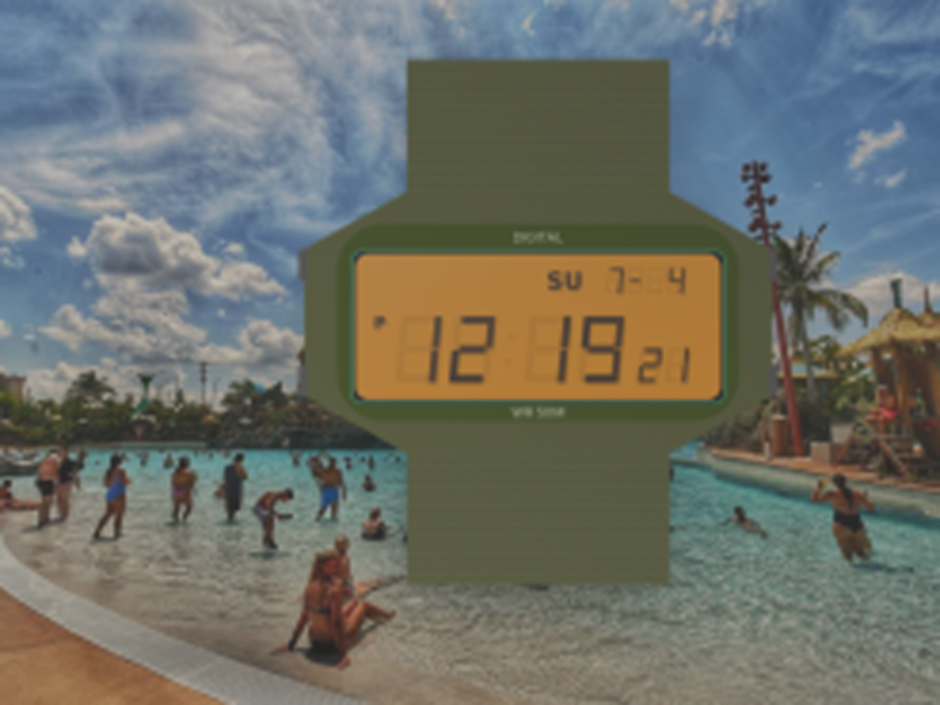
12:19:21
